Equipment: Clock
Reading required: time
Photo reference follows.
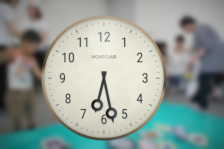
6:28
